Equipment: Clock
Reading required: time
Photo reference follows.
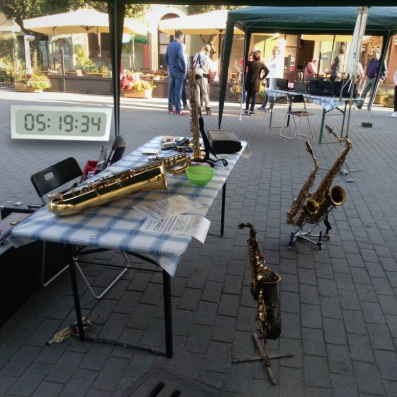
5:19:34
